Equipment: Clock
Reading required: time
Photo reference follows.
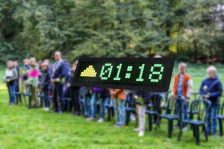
1:18
